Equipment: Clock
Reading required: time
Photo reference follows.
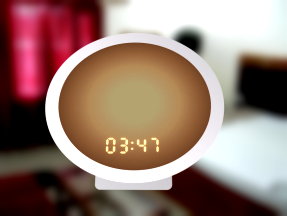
3:47
